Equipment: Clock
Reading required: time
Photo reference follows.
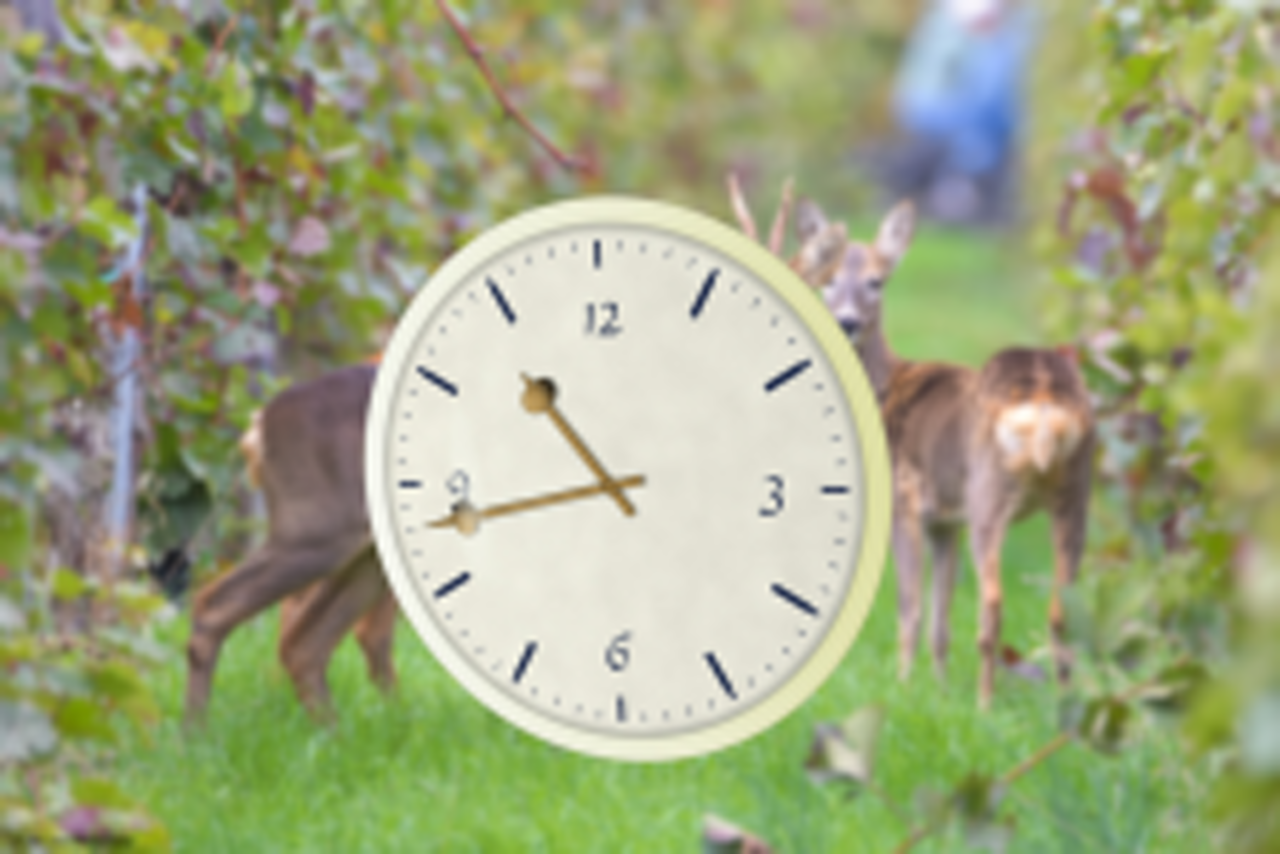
10:43
